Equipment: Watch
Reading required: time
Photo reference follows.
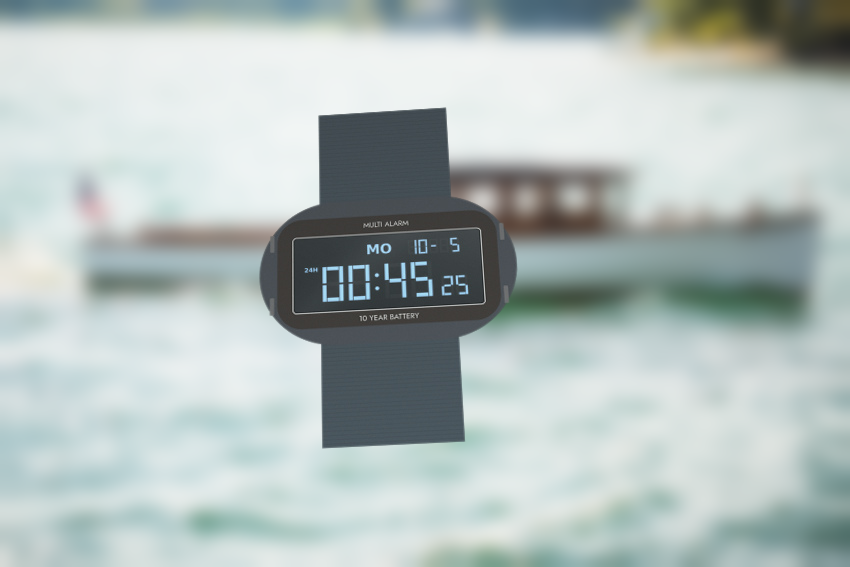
0:45:25
